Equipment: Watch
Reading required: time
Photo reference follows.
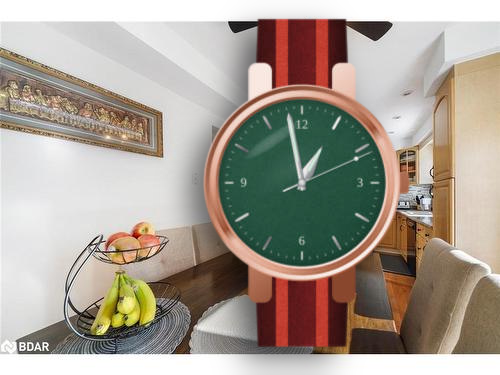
12:58:11
